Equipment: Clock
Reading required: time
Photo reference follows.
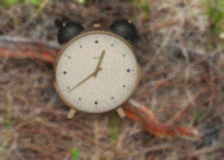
12:39
